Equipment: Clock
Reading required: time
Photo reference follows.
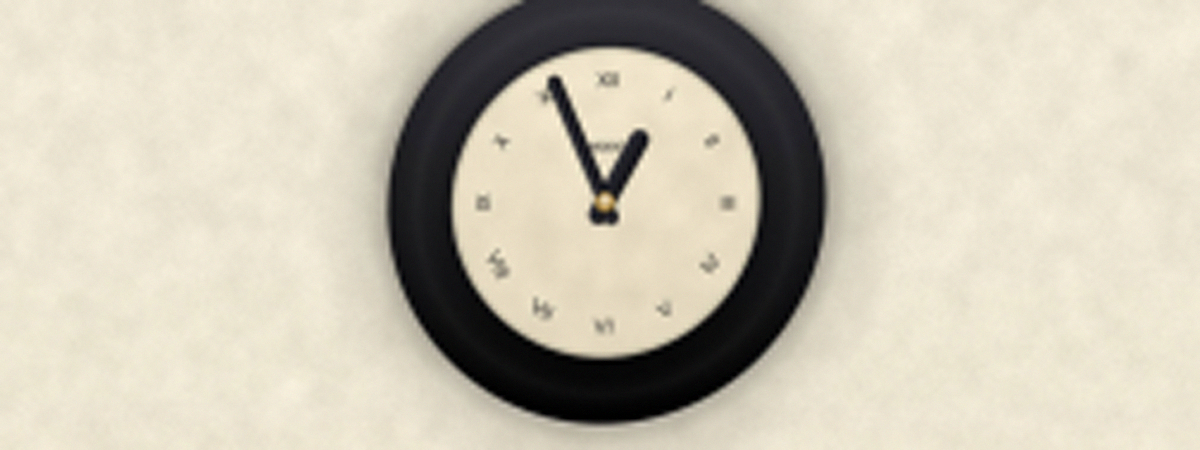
12:56
